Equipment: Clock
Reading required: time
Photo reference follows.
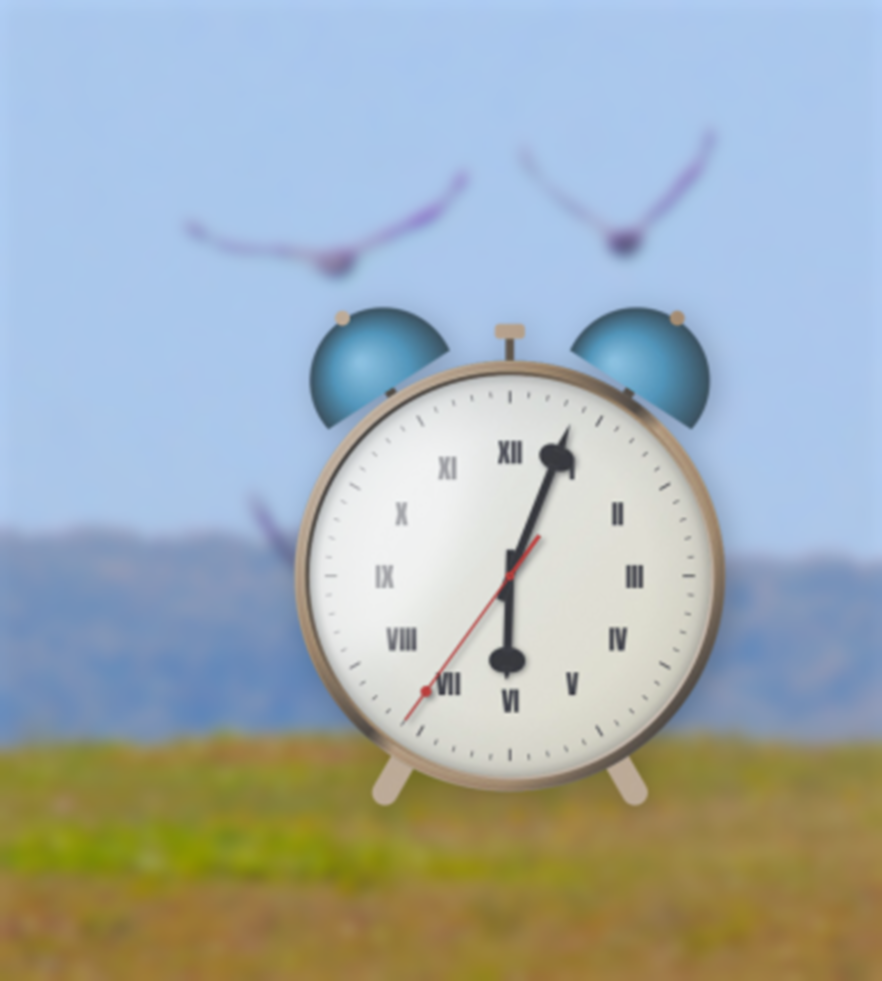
6:03:36
